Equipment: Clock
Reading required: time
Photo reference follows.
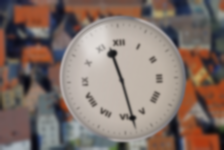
11:28
